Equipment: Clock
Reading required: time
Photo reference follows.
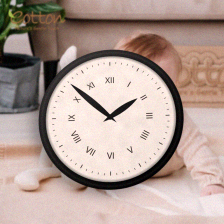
1:52
